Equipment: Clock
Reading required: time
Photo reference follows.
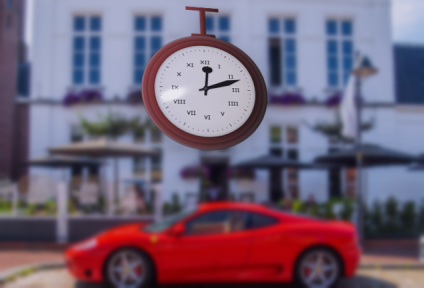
12:12
